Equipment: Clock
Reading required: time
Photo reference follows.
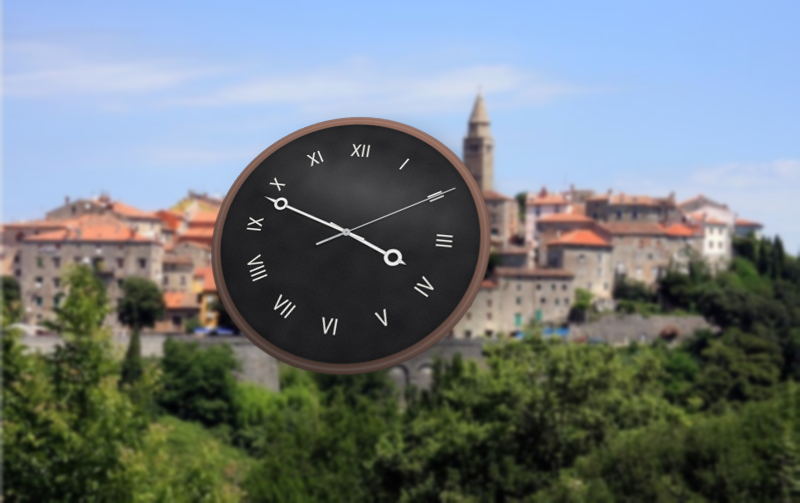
3:48:10
